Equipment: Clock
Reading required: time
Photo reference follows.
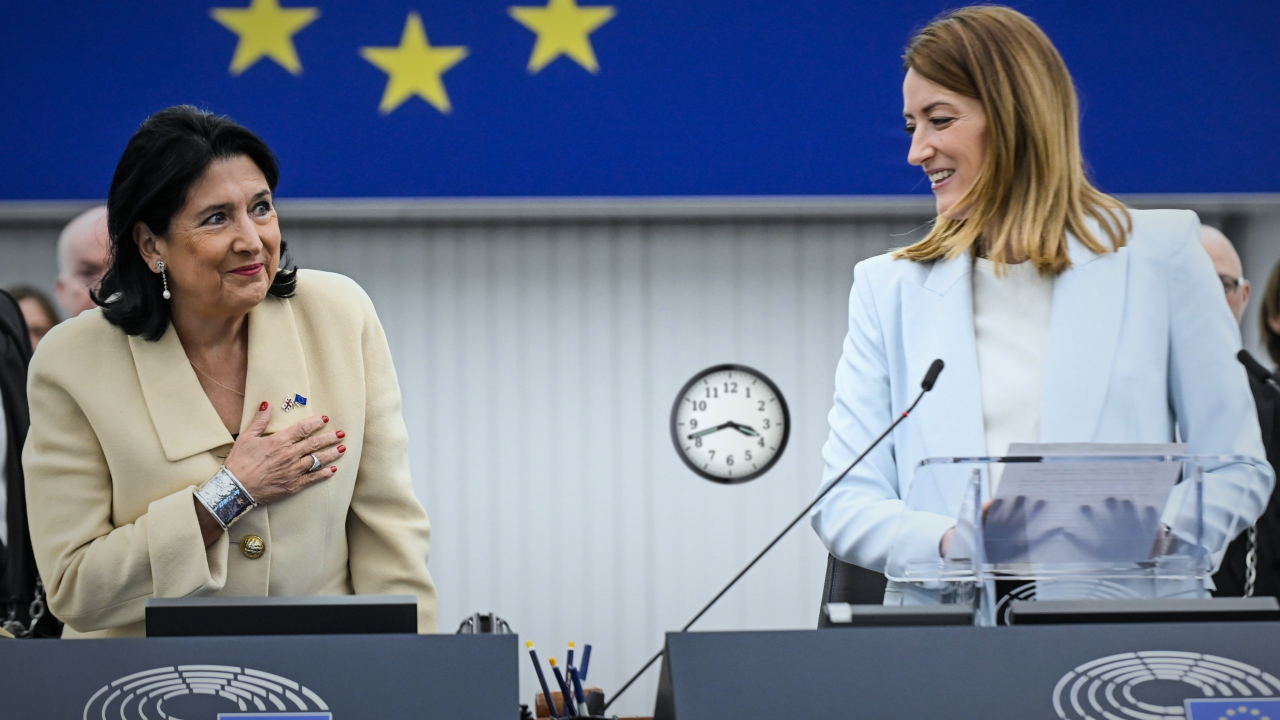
3:42
